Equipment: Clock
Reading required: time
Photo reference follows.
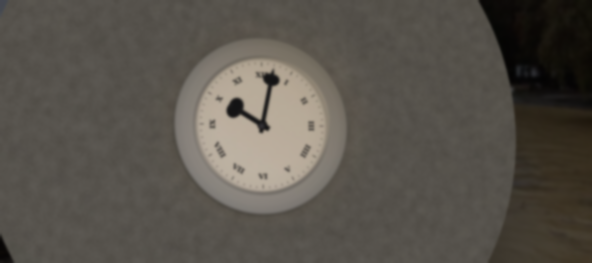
10:02
